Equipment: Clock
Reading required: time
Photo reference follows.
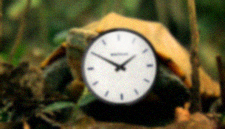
1:50
